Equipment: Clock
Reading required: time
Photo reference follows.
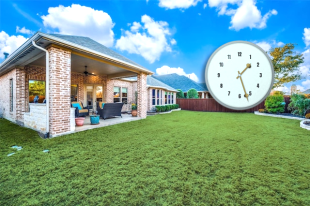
1:27
